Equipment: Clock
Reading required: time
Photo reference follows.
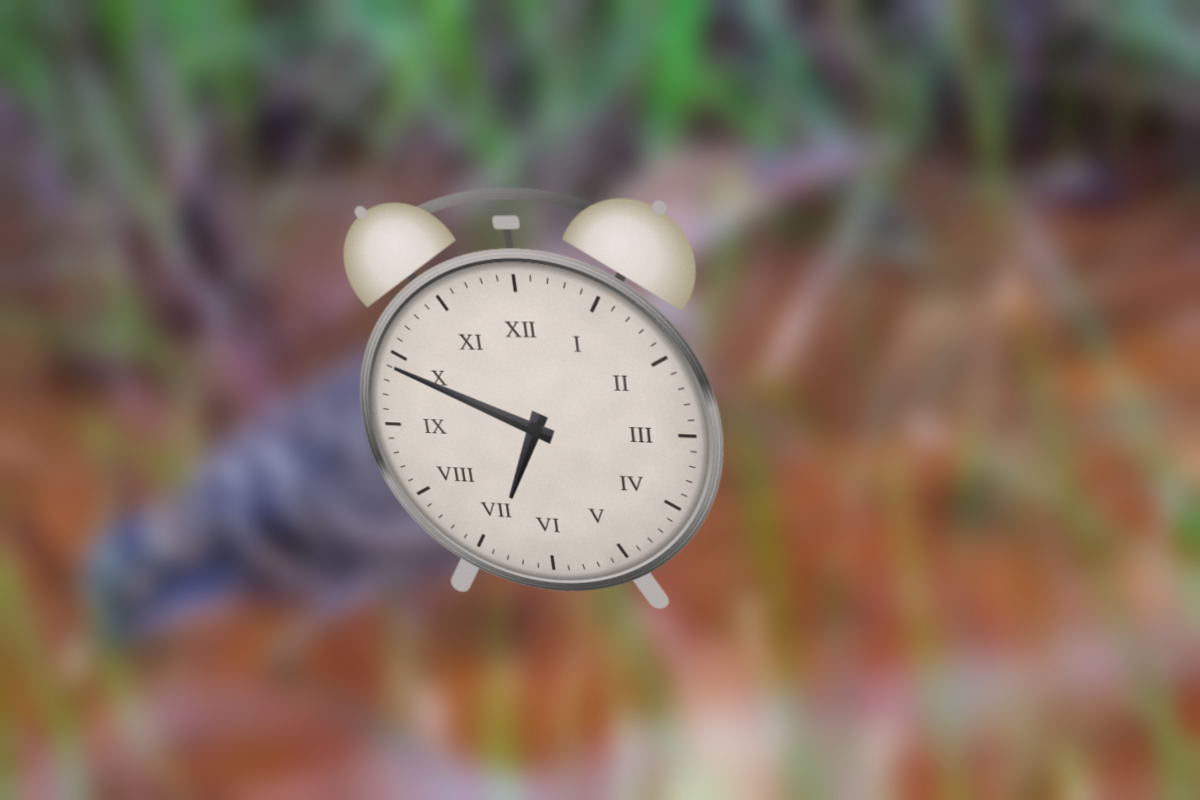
6:49
